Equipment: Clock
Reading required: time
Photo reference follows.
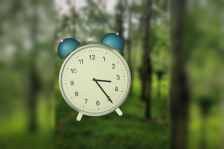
3:25
